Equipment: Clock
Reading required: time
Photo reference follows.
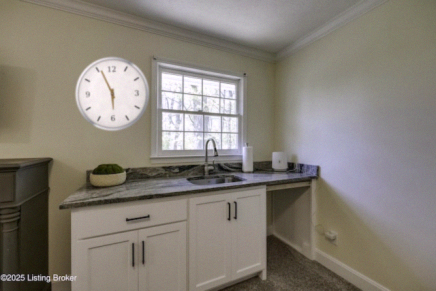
5:56
